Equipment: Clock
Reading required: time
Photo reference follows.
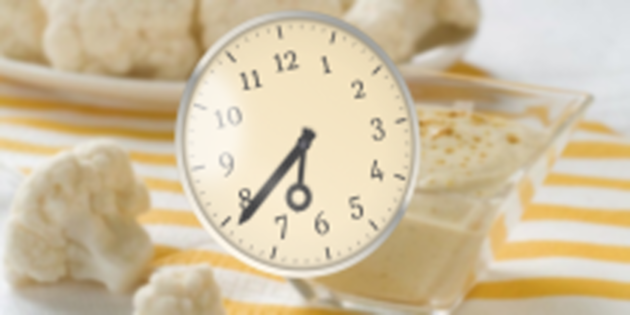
6:39
